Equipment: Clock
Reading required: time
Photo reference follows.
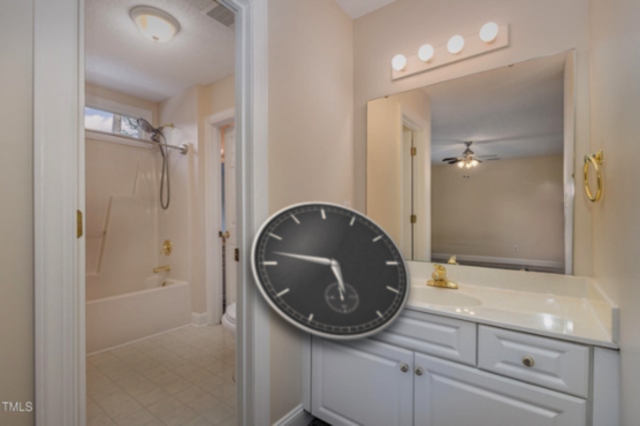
5:47
